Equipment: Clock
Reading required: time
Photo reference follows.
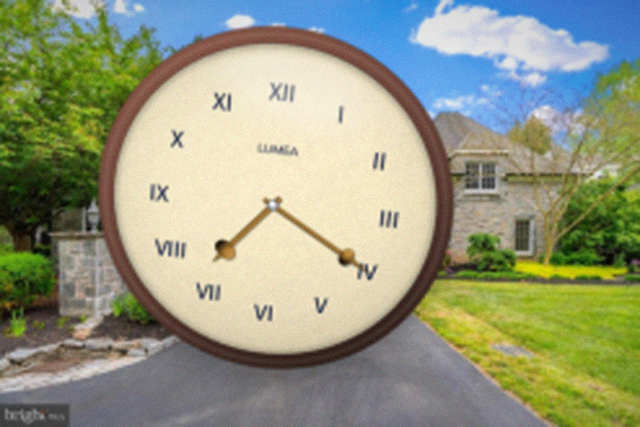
7:20
